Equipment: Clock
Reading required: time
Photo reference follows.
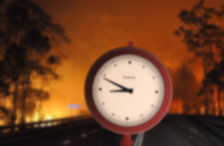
8:49
